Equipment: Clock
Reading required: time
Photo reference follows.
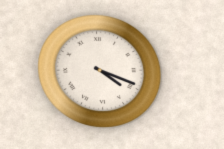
4:19
